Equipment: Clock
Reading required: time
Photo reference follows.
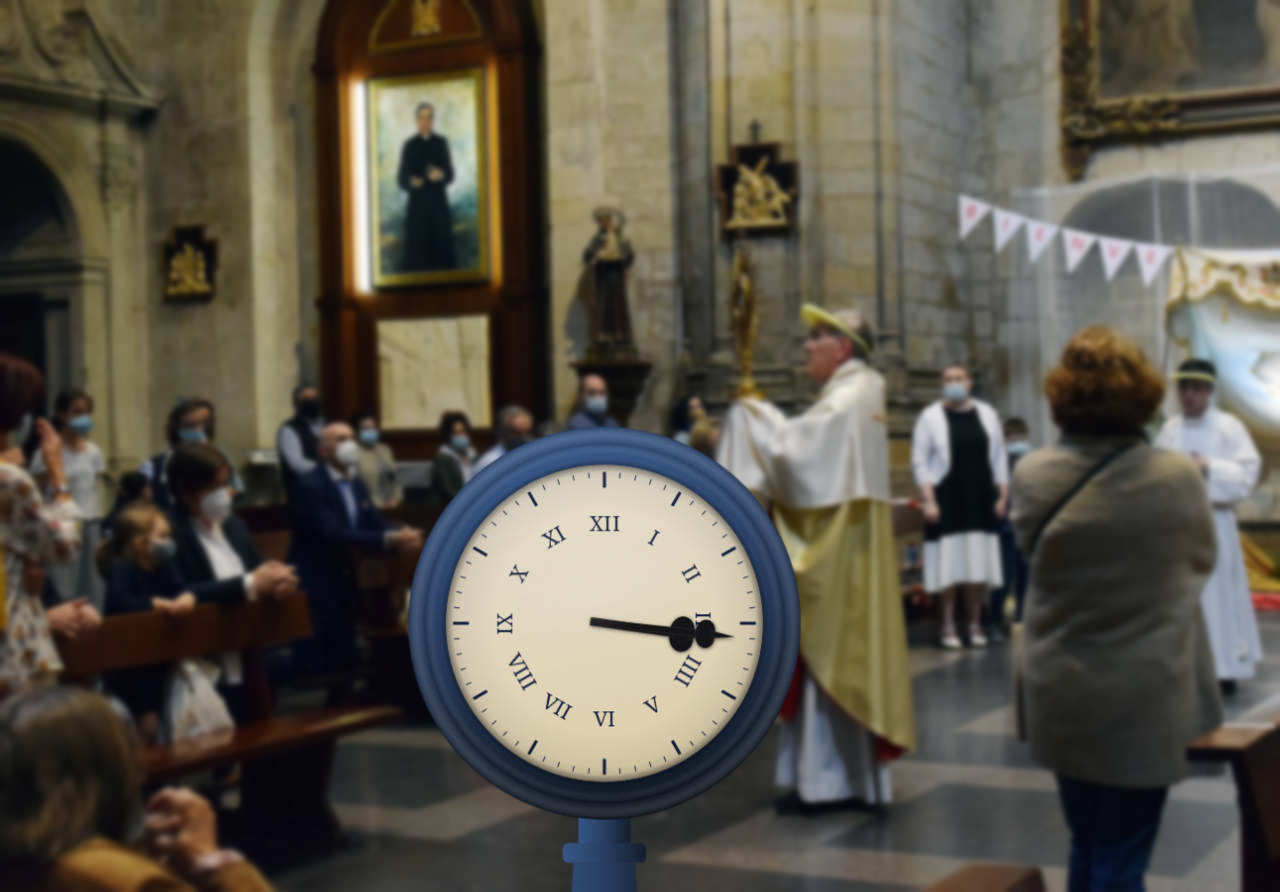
3:16
